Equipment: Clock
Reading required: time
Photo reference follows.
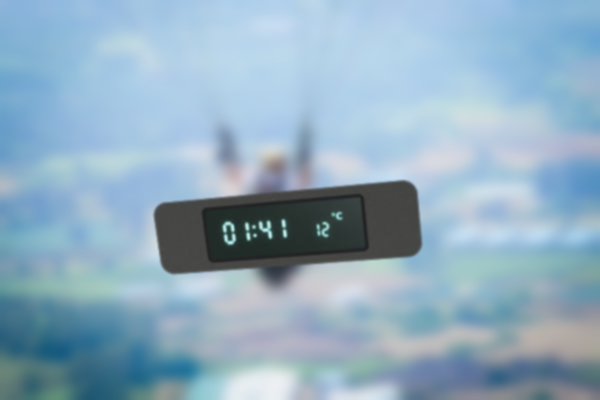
1:41
